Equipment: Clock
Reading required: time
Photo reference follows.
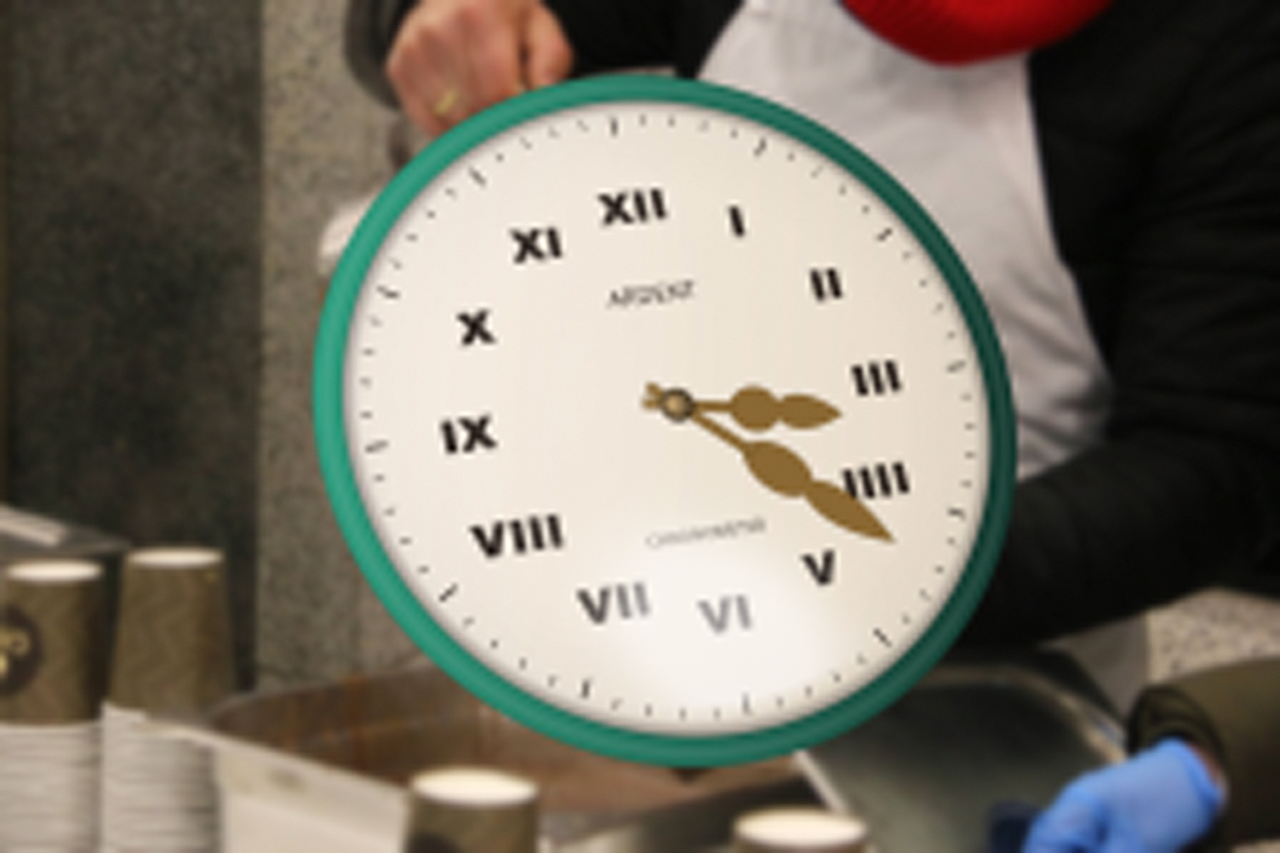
3:22
